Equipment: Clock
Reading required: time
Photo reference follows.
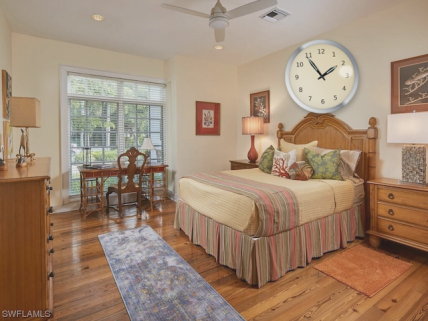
1:54
